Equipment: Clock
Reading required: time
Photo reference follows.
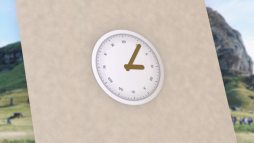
3:06
